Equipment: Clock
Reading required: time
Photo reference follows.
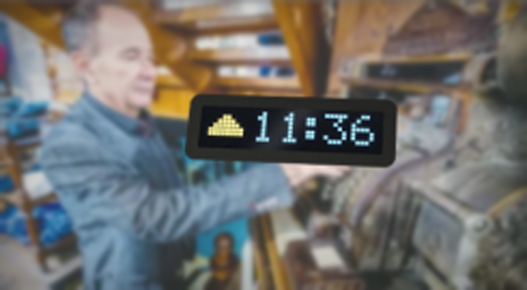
11:36
